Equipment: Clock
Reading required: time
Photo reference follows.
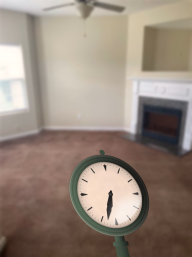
6:33
